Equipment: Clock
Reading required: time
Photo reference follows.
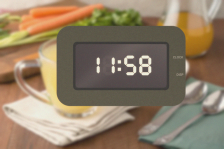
11:58
